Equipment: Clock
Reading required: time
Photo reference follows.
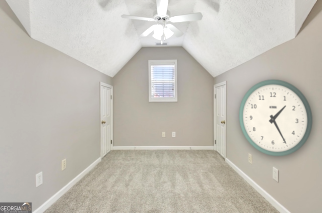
1:25
